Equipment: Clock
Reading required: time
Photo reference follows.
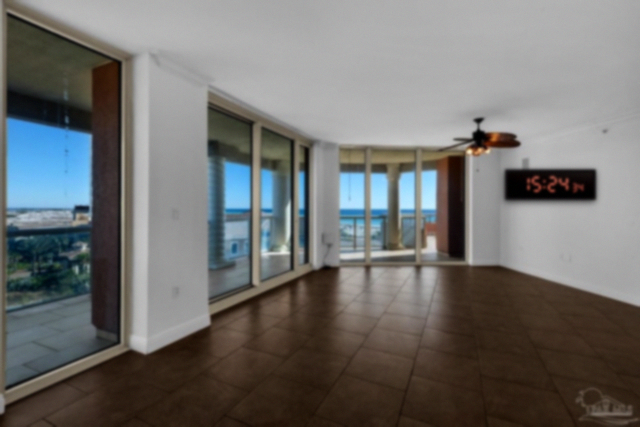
15:24
